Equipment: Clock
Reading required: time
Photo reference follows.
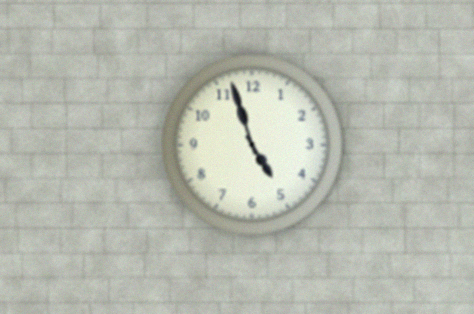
4:57
